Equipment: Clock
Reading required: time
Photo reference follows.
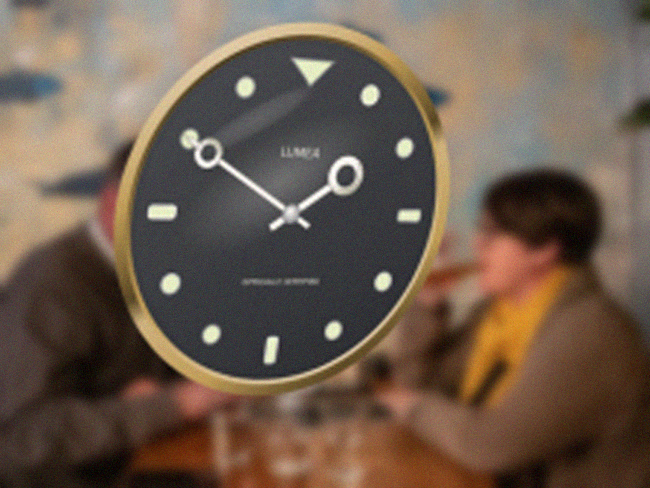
1:50
